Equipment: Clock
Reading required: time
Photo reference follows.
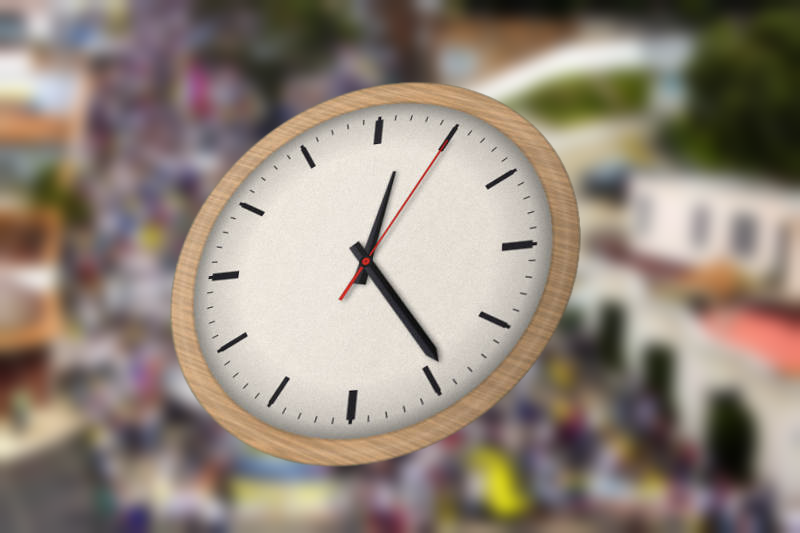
12:24:05
